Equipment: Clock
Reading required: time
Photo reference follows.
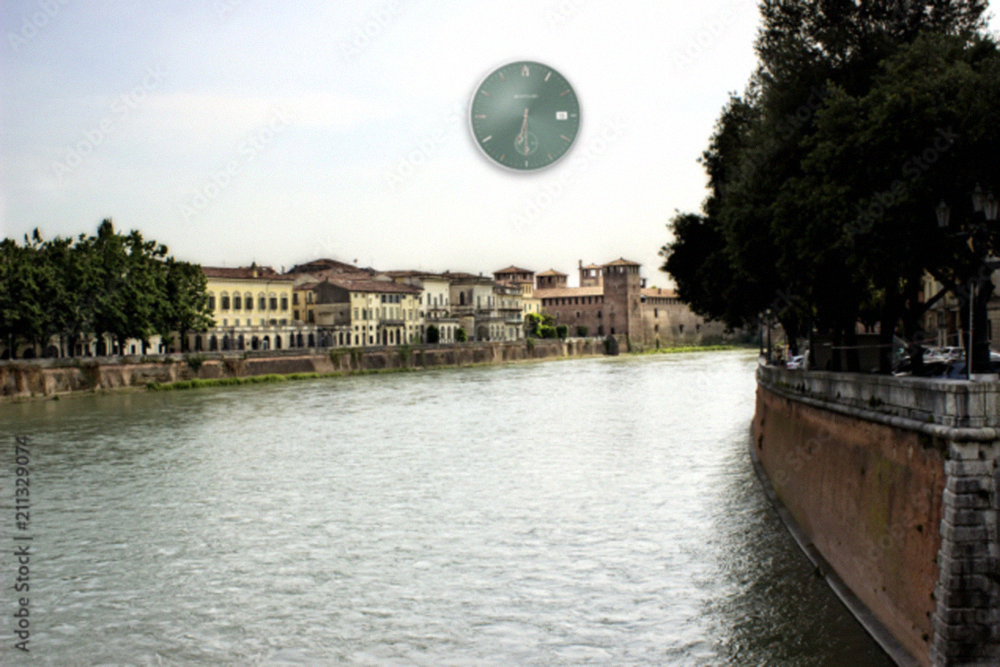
6:30
